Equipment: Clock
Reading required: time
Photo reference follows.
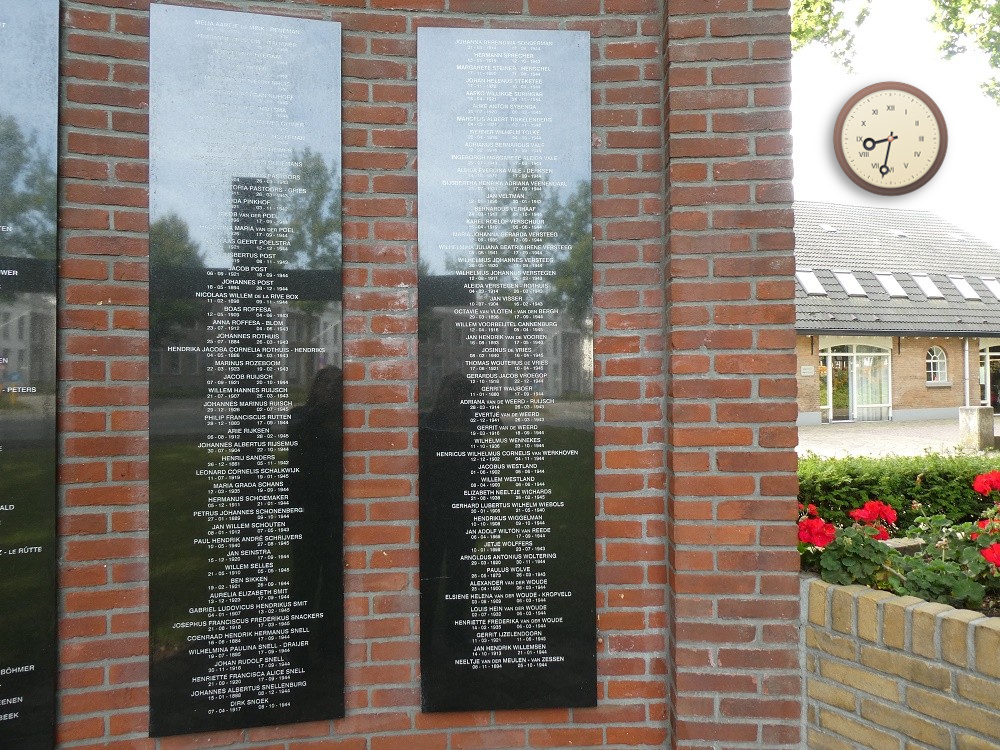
8:32
